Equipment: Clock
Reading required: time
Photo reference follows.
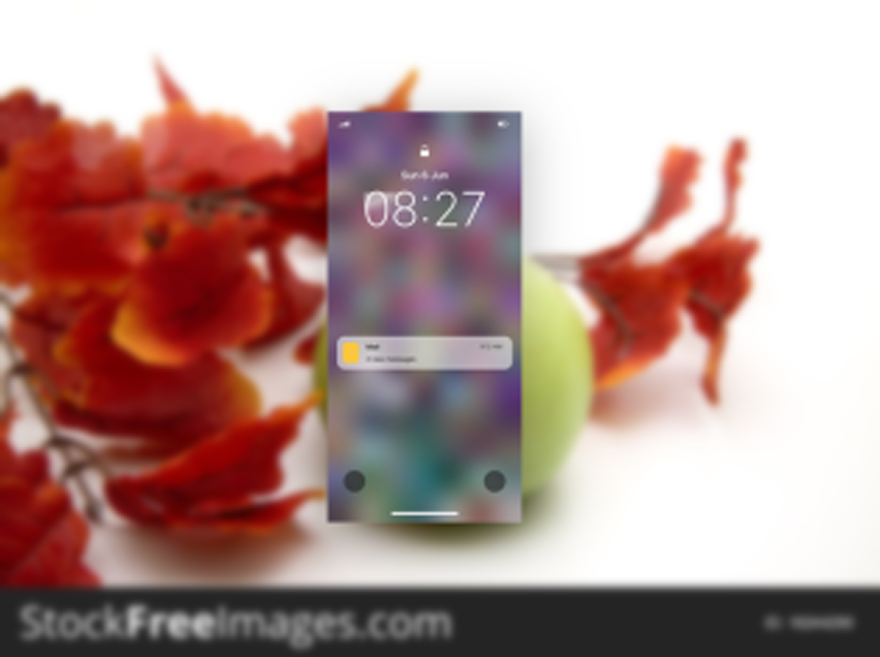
8:27
